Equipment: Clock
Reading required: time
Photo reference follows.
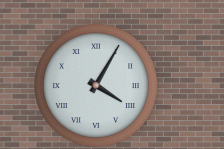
4:05
